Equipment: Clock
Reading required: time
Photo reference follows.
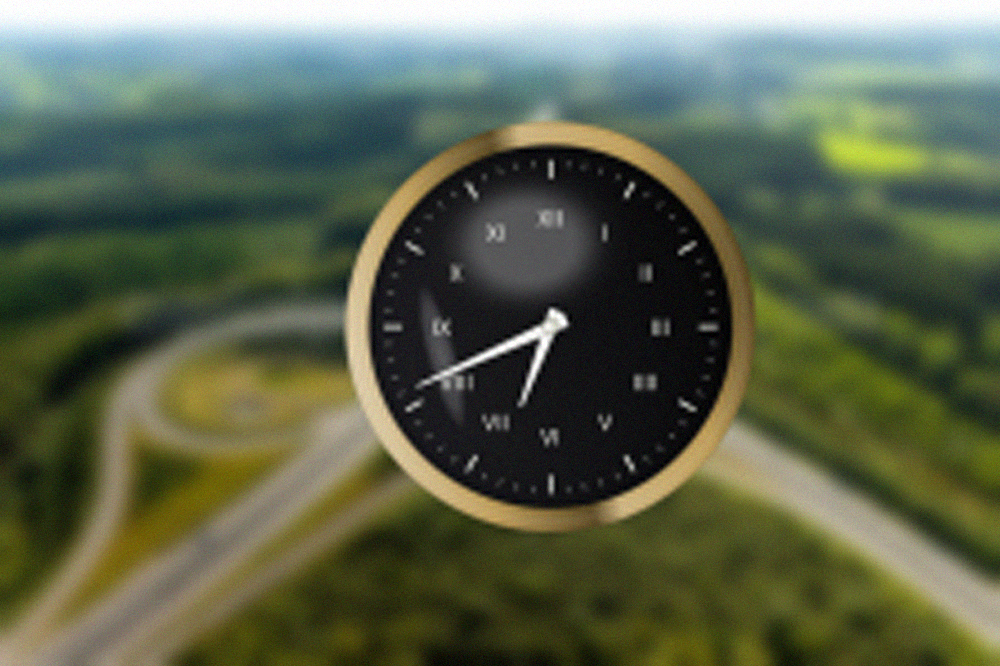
6:41
